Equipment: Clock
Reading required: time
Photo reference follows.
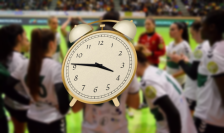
3:46
